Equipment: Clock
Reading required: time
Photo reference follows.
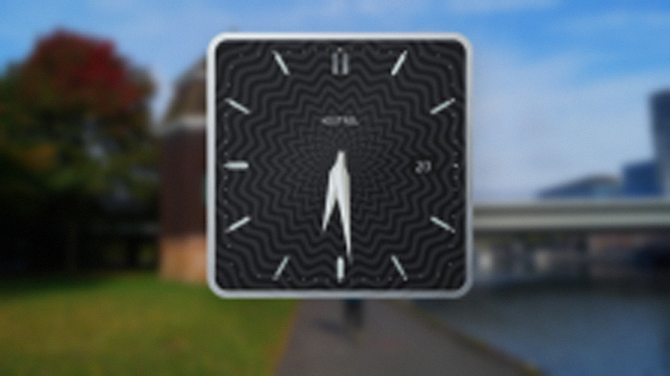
6:29
